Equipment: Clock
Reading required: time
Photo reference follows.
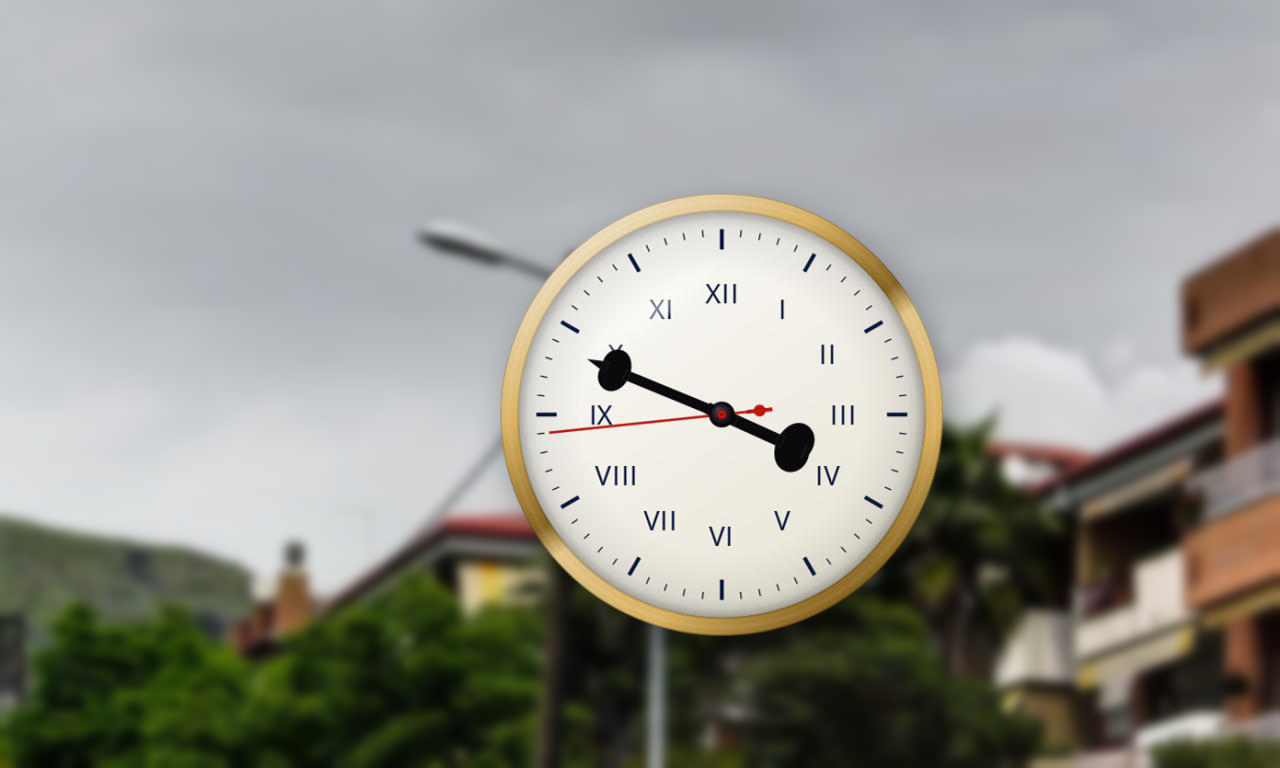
3:48:44
